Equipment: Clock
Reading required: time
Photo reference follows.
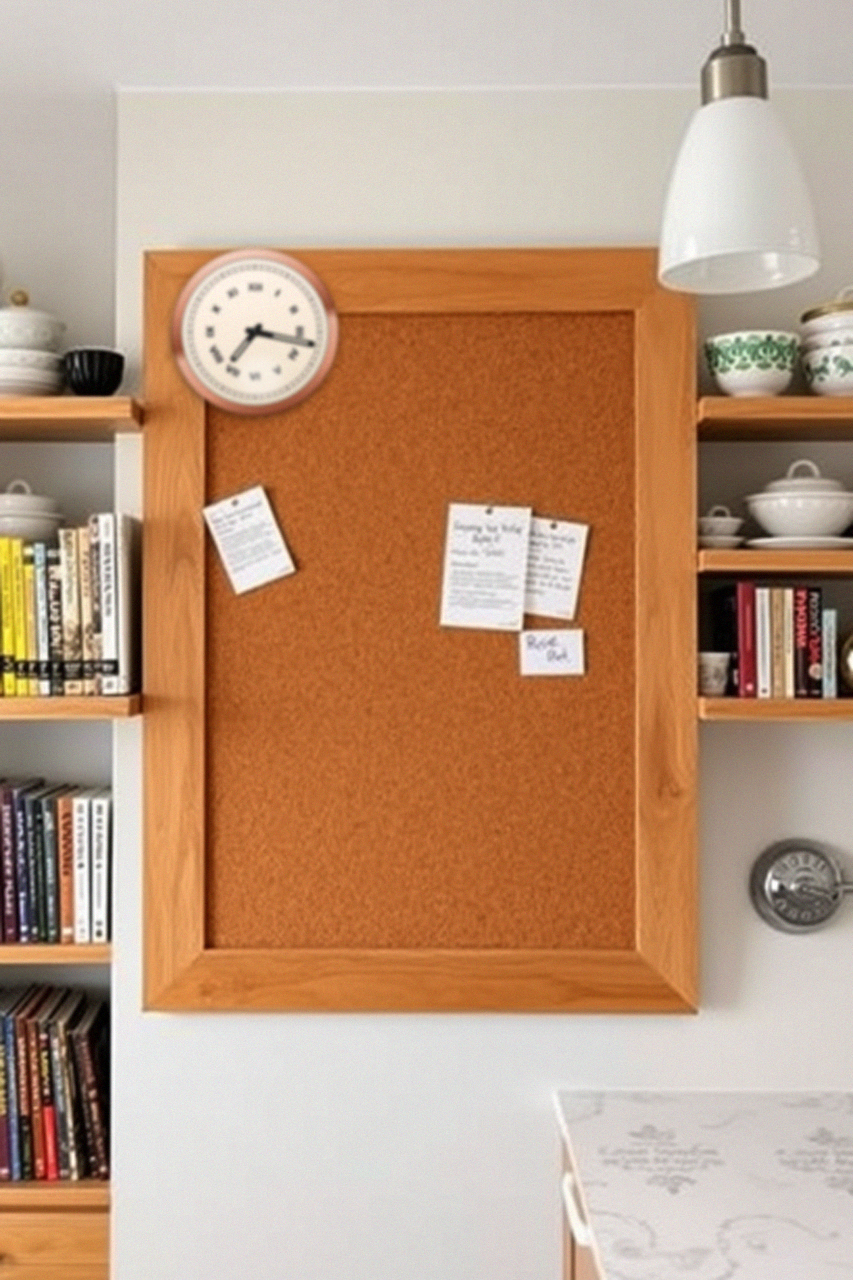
7:17
